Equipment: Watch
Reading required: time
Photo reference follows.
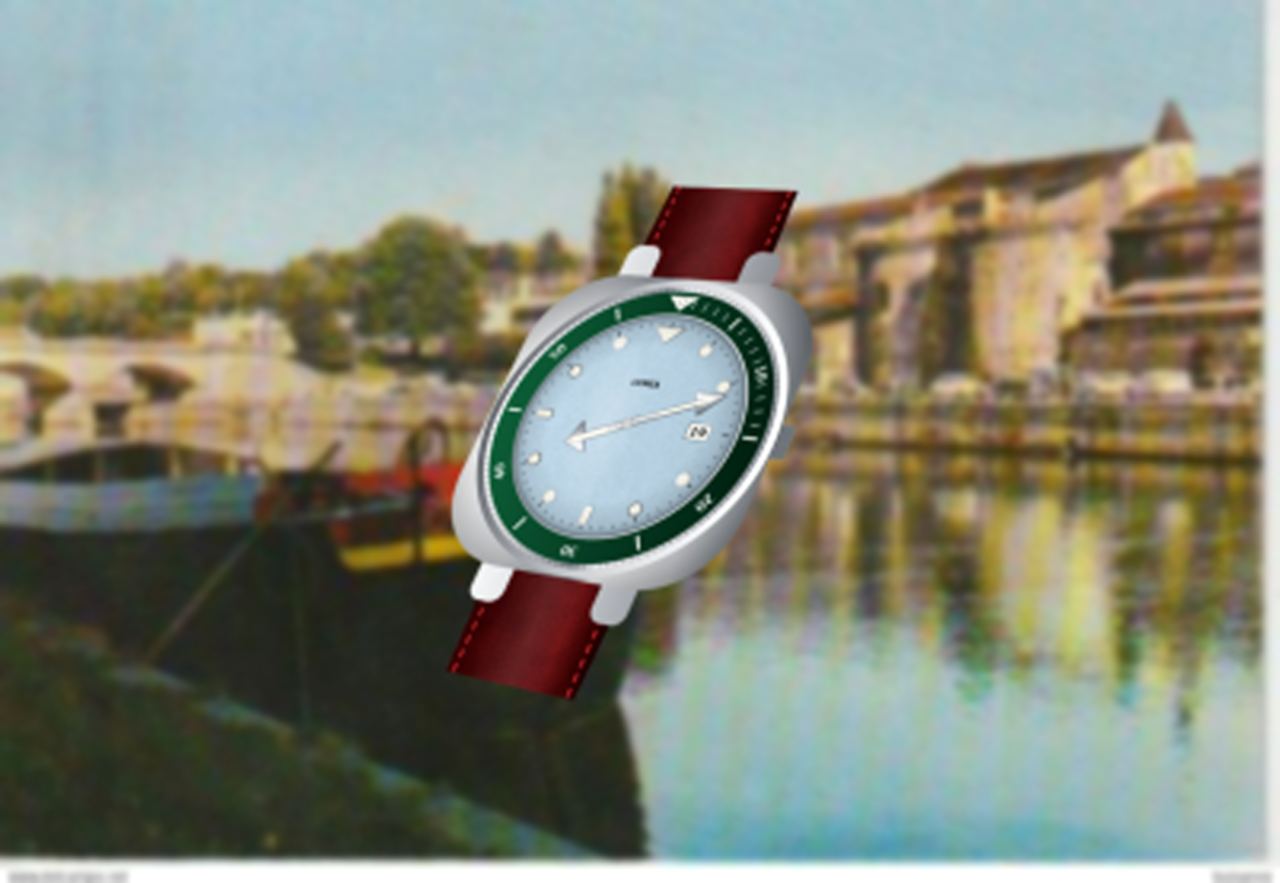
8:11
